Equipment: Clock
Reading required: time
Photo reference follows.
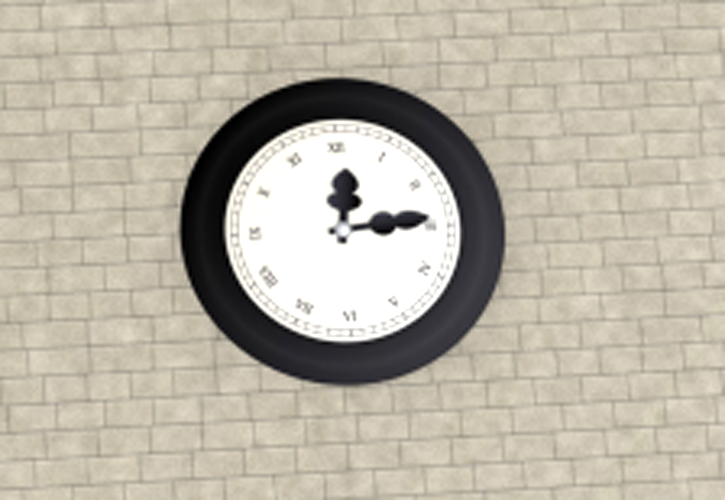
12:14
